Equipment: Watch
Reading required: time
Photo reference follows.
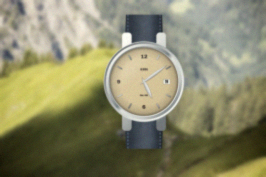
5:09
